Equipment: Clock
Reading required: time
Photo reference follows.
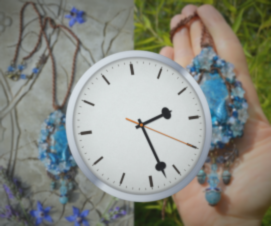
2:27:20
